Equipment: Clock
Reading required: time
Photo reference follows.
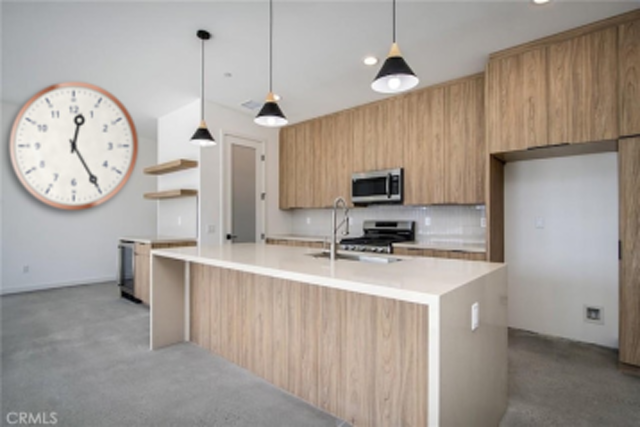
12:25
